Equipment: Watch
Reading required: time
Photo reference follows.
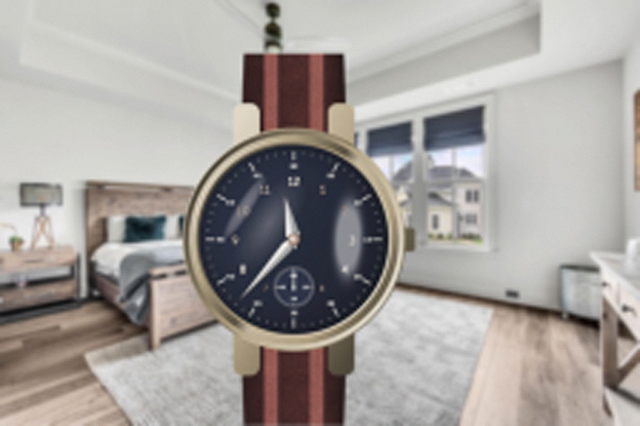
11:37
